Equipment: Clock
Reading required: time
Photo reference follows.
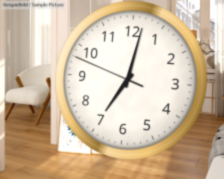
7:01:48
